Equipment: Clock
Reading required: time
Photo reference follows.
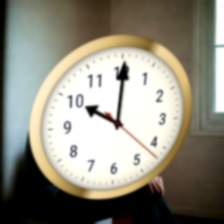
10:00:22
